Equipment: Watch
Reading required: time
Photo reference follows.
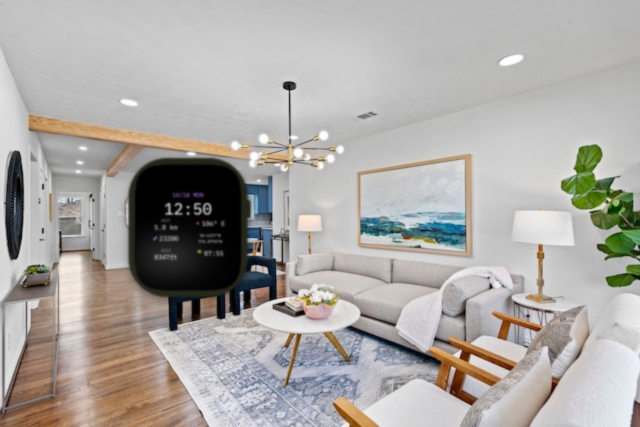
12:50
